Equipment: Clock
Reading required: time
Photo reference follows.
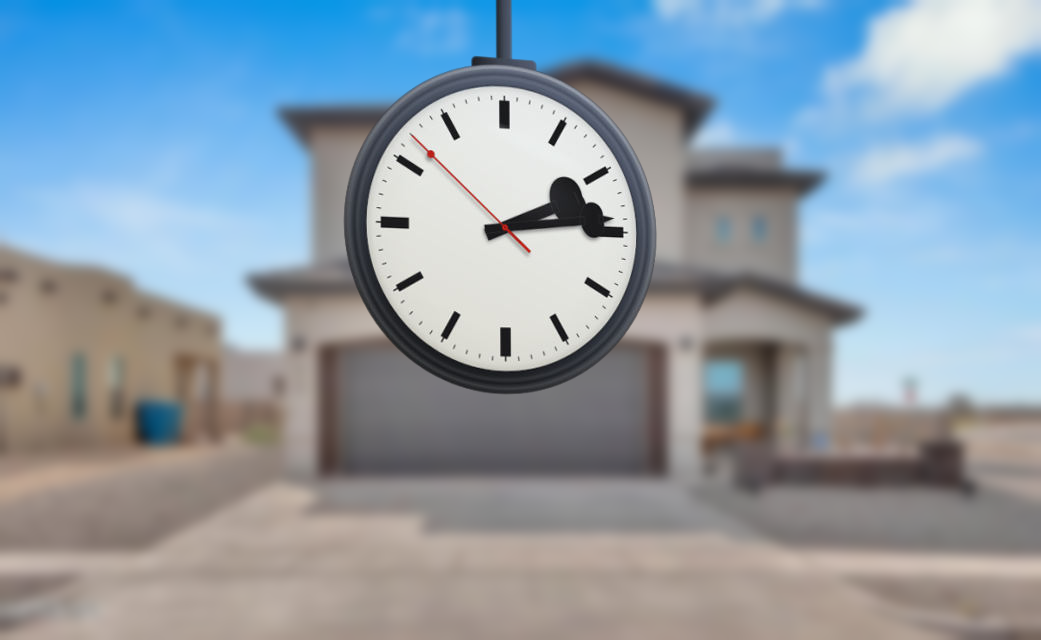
2:13:52
